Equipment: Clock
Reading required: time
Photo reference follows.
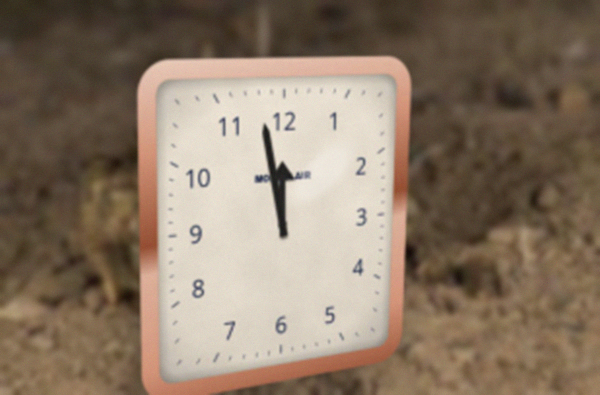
11:58
